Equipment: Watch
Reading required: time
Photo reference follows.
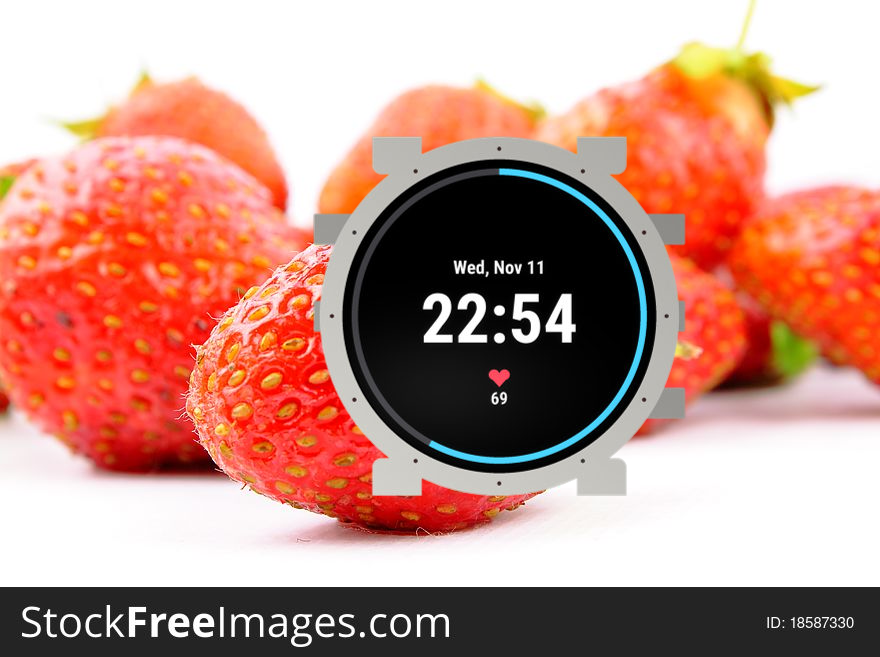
22:54
